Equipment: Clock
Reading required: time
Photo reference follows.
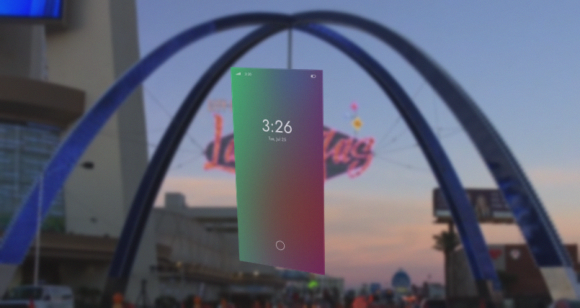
3:26
